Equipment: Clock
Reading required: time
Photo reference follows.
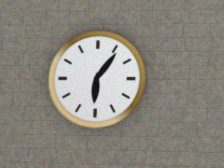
6:06
